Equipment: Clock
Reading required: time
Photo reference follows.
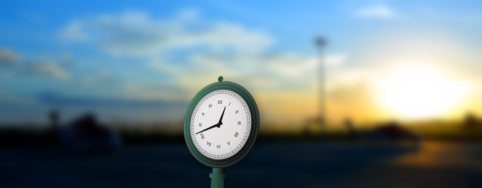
12:42
